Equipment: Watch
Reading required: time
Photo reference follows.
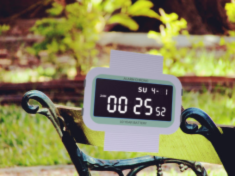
0:25
